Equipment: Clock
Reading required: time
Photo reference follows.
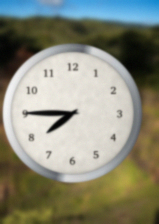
7:45
